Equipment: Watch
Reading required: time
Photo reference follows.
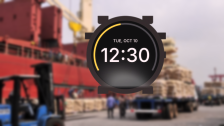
12:30
